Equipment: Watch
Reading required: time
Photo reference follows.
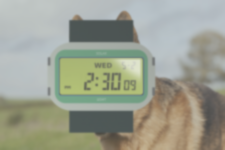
2:30:09
